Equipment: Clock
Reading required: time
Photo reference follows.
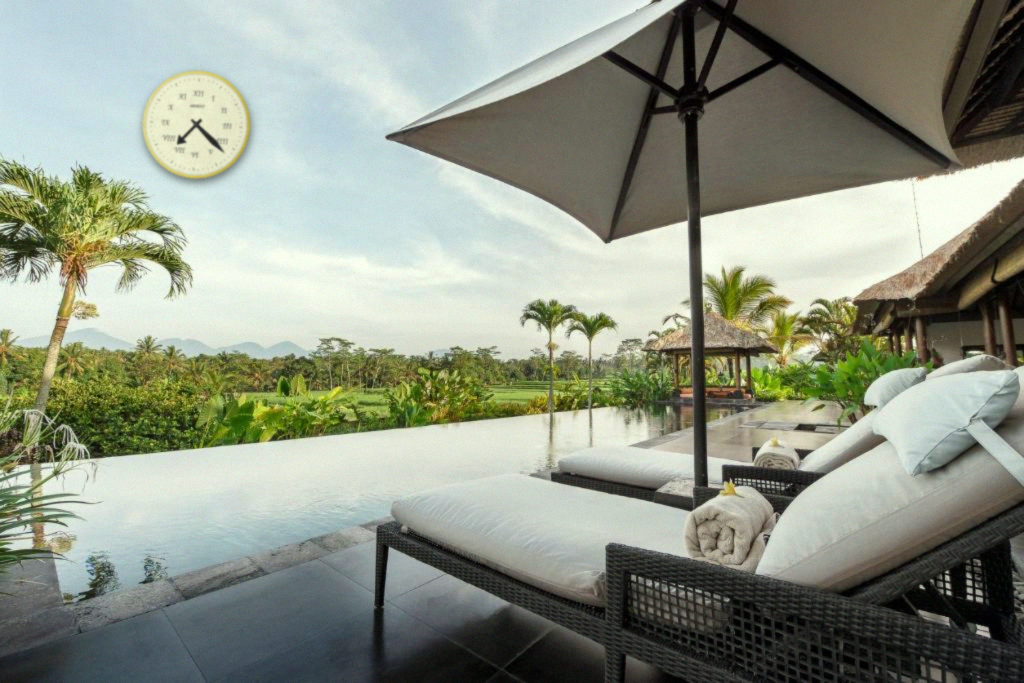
7:22
